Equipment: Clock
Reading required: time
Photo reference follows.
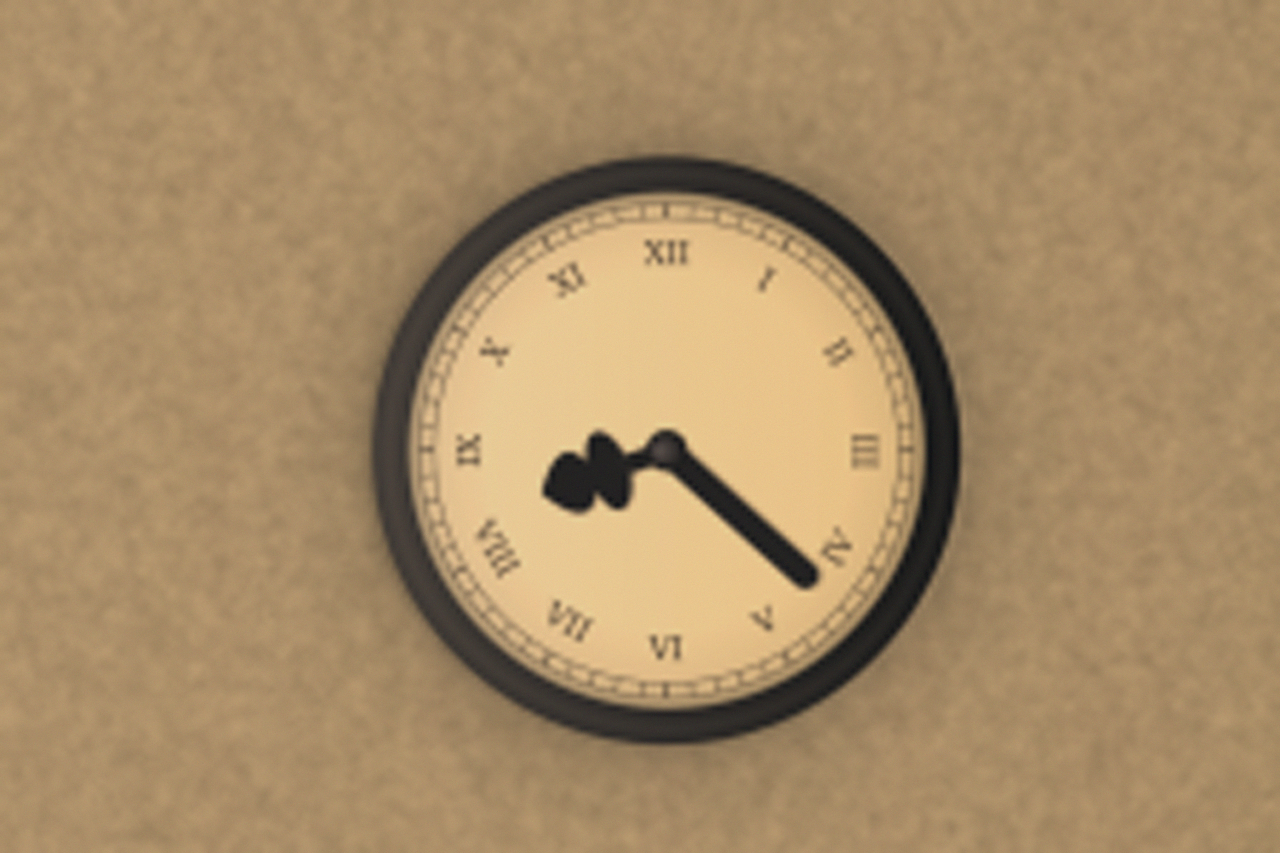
8:22
